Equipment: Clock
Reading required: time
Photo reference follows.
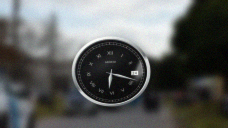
6:18
